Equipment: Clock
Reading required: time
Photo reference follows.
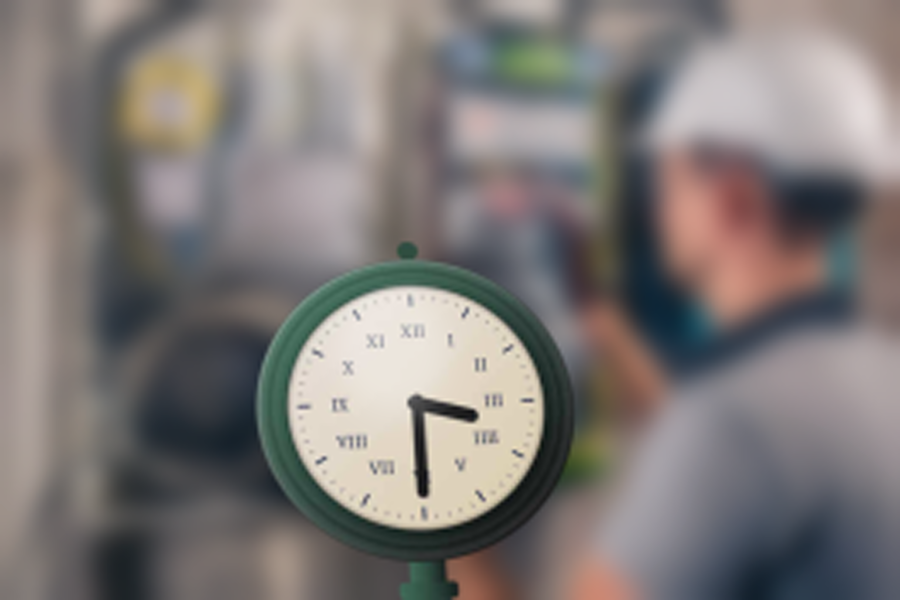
3:30
